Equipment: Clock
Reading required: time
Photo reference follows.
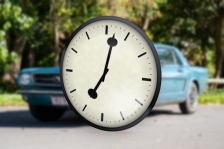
7:02
